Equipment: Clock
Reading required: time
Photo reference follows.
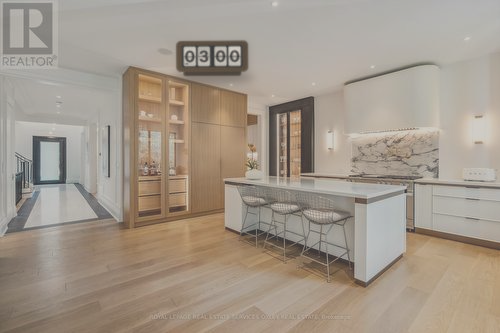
3:00
